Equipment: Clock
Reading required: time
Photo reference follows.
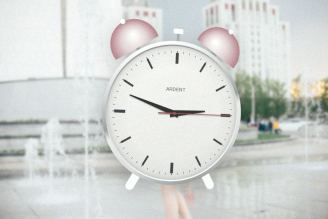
2:48:15
